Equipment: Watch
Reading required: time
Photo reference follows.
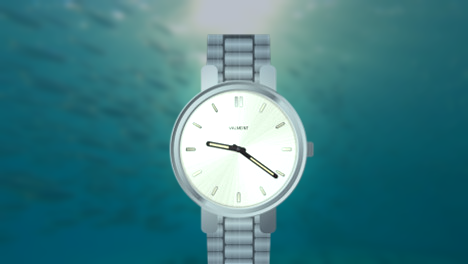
9:21
